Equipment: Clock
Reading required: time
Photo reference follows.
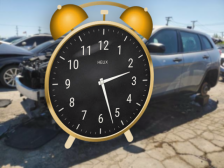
2:27
